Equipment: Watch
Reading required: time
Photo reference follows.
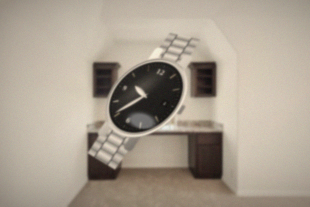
9:36
